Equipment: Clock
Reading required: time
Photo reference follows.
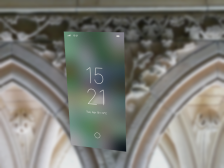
15:21
